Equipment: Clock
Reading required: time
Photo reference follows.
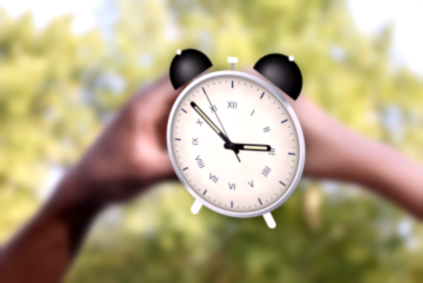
2:51:55
